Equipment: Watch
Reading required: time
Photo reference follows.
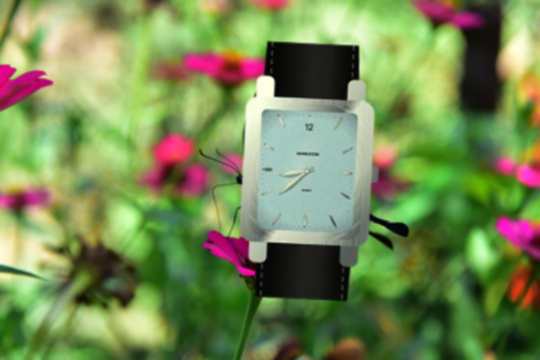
8:38
